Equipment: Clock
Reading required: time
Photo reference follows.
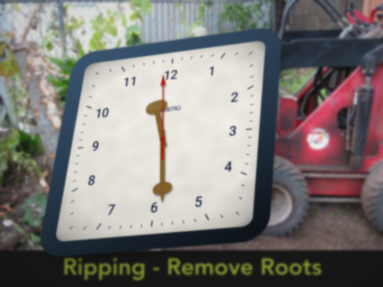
11:28:59
